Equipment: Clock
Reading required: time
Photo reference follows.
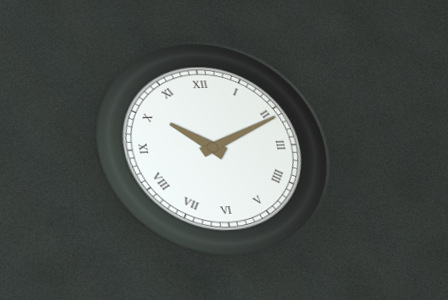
10:11
